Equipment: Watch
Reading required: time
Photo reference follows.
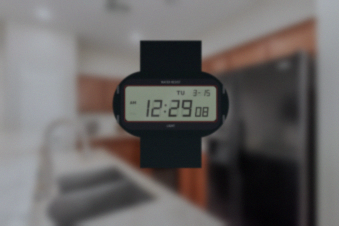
12:29:08
